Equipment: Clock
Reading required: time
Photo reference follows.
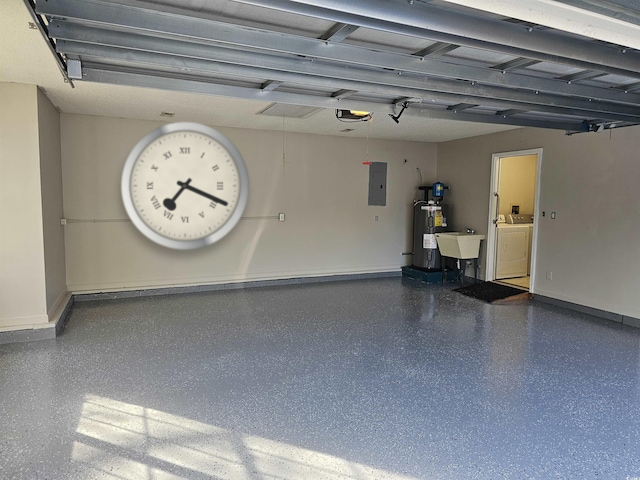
7:19
